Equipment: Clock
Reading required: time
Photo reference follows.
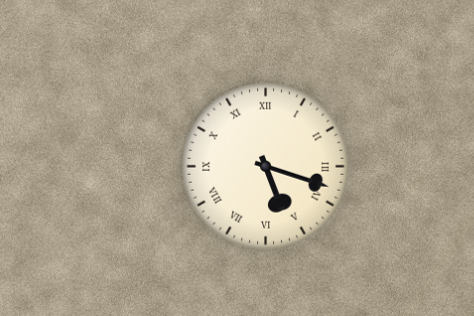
5:18
